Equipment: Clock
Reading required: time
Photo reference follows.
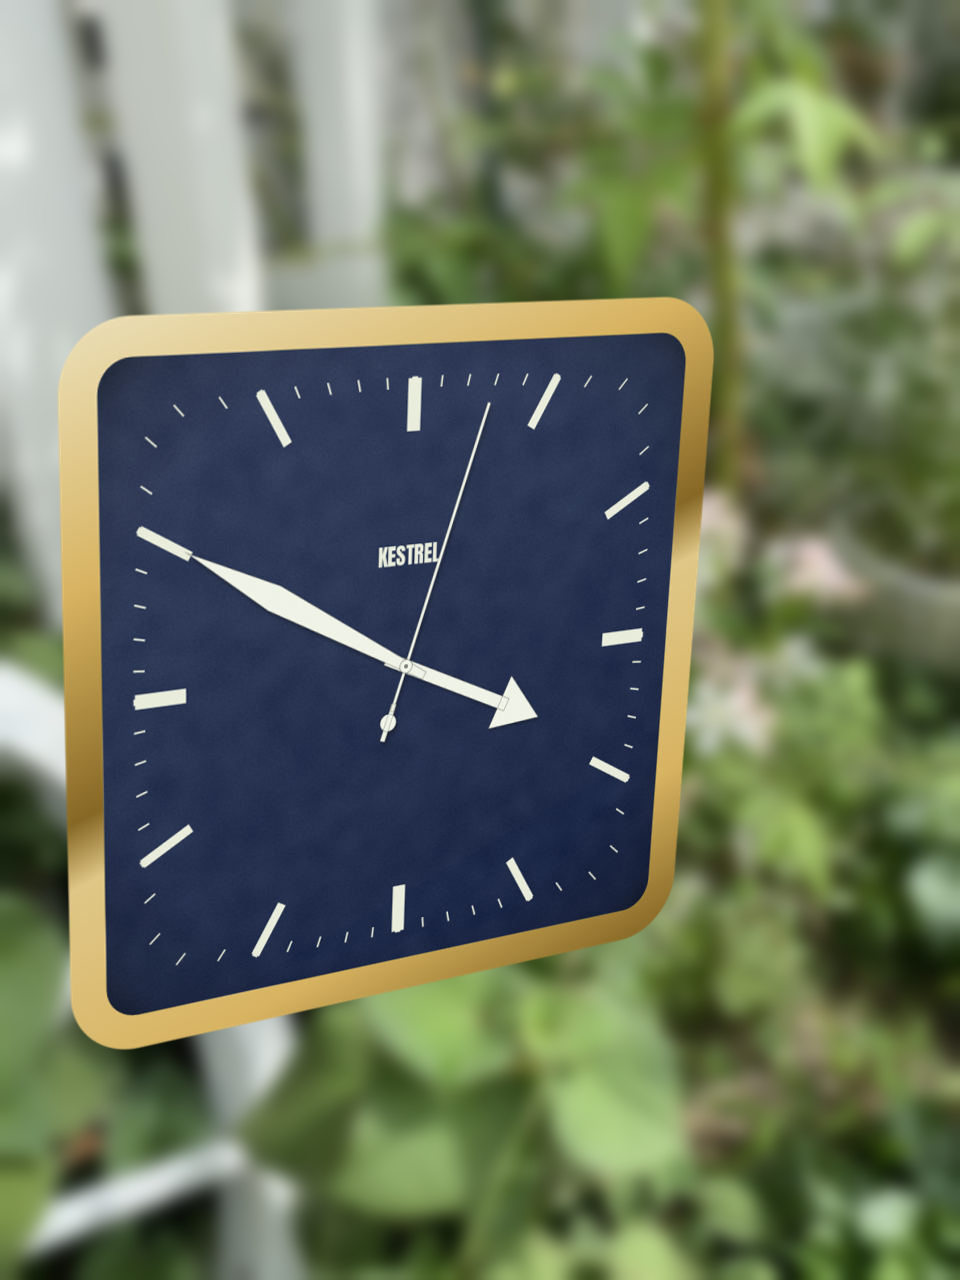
3:50:03
